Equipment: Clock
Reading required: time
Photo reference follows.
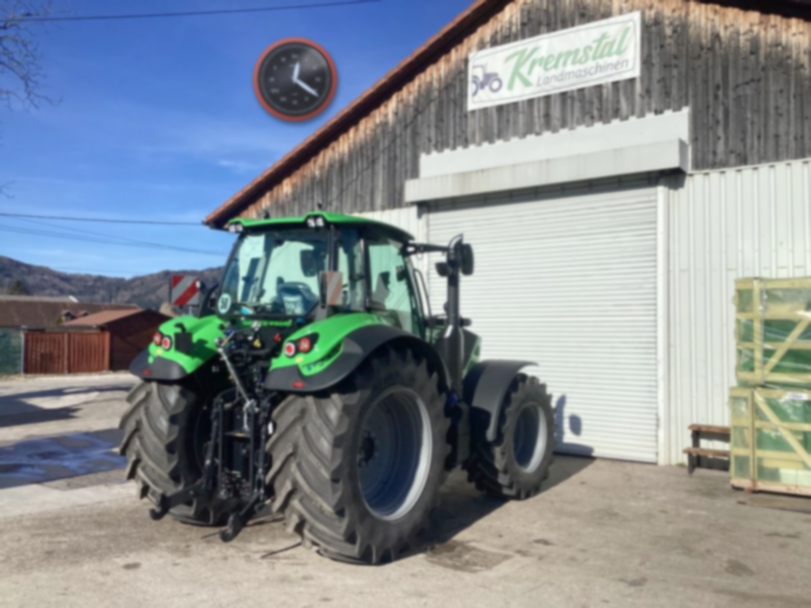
12:21
